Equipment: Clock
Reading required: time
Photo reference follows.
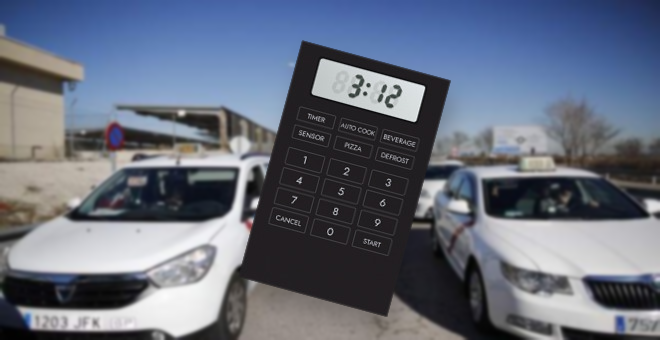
3:12
